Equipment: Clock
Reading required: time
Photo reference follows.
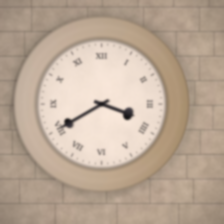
3:40
